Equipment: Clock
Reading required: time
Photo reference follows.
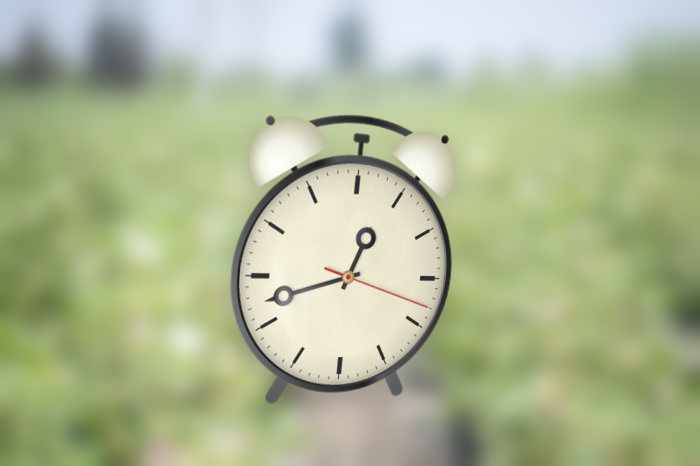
12:42:18
